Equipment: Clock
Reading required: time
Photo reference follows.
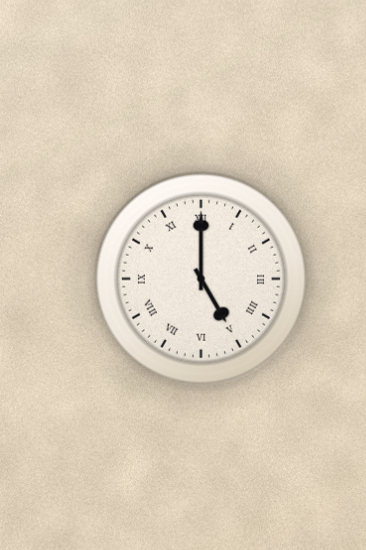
5:00
